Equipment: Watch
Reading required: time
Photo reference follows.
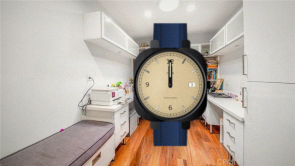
12:00
